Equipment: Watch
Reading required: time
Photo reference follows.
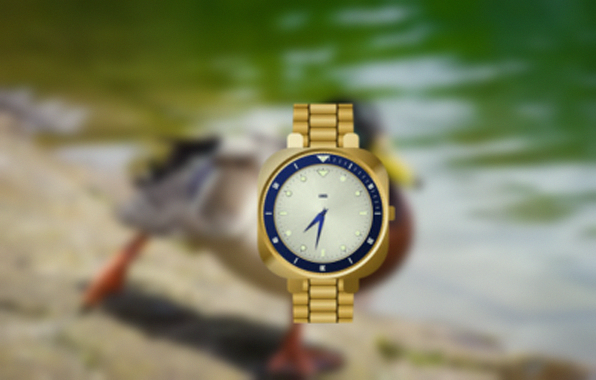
7:32
